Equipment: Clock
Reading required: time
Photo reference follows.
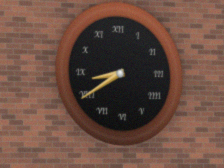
8:40
